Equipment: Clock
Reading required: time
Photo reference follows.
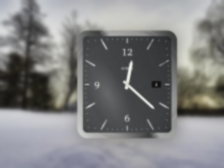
12:22
